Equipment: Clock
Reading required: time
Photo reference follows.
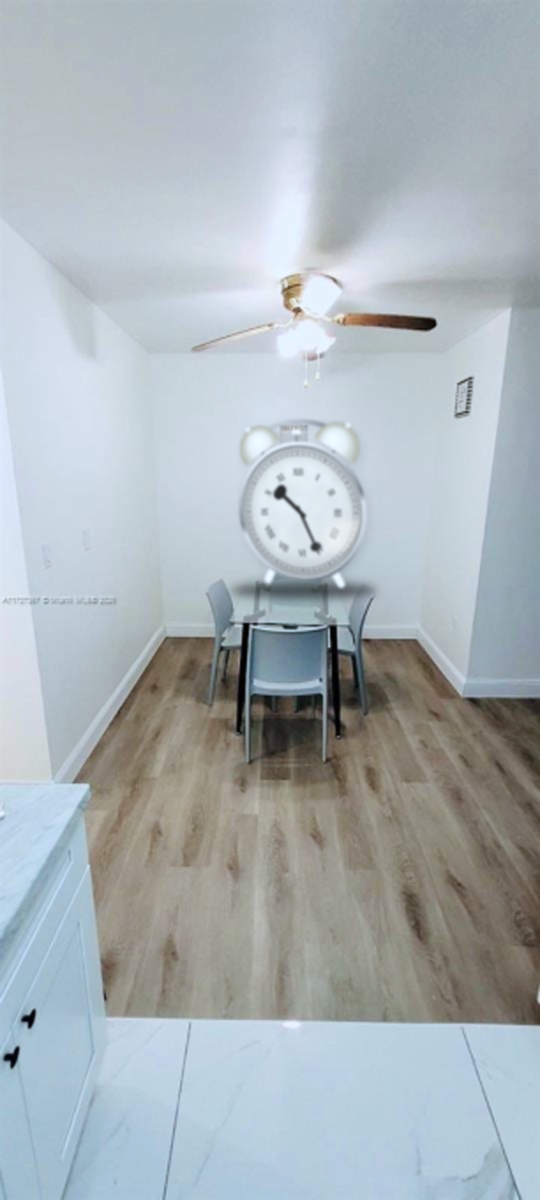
10:26
